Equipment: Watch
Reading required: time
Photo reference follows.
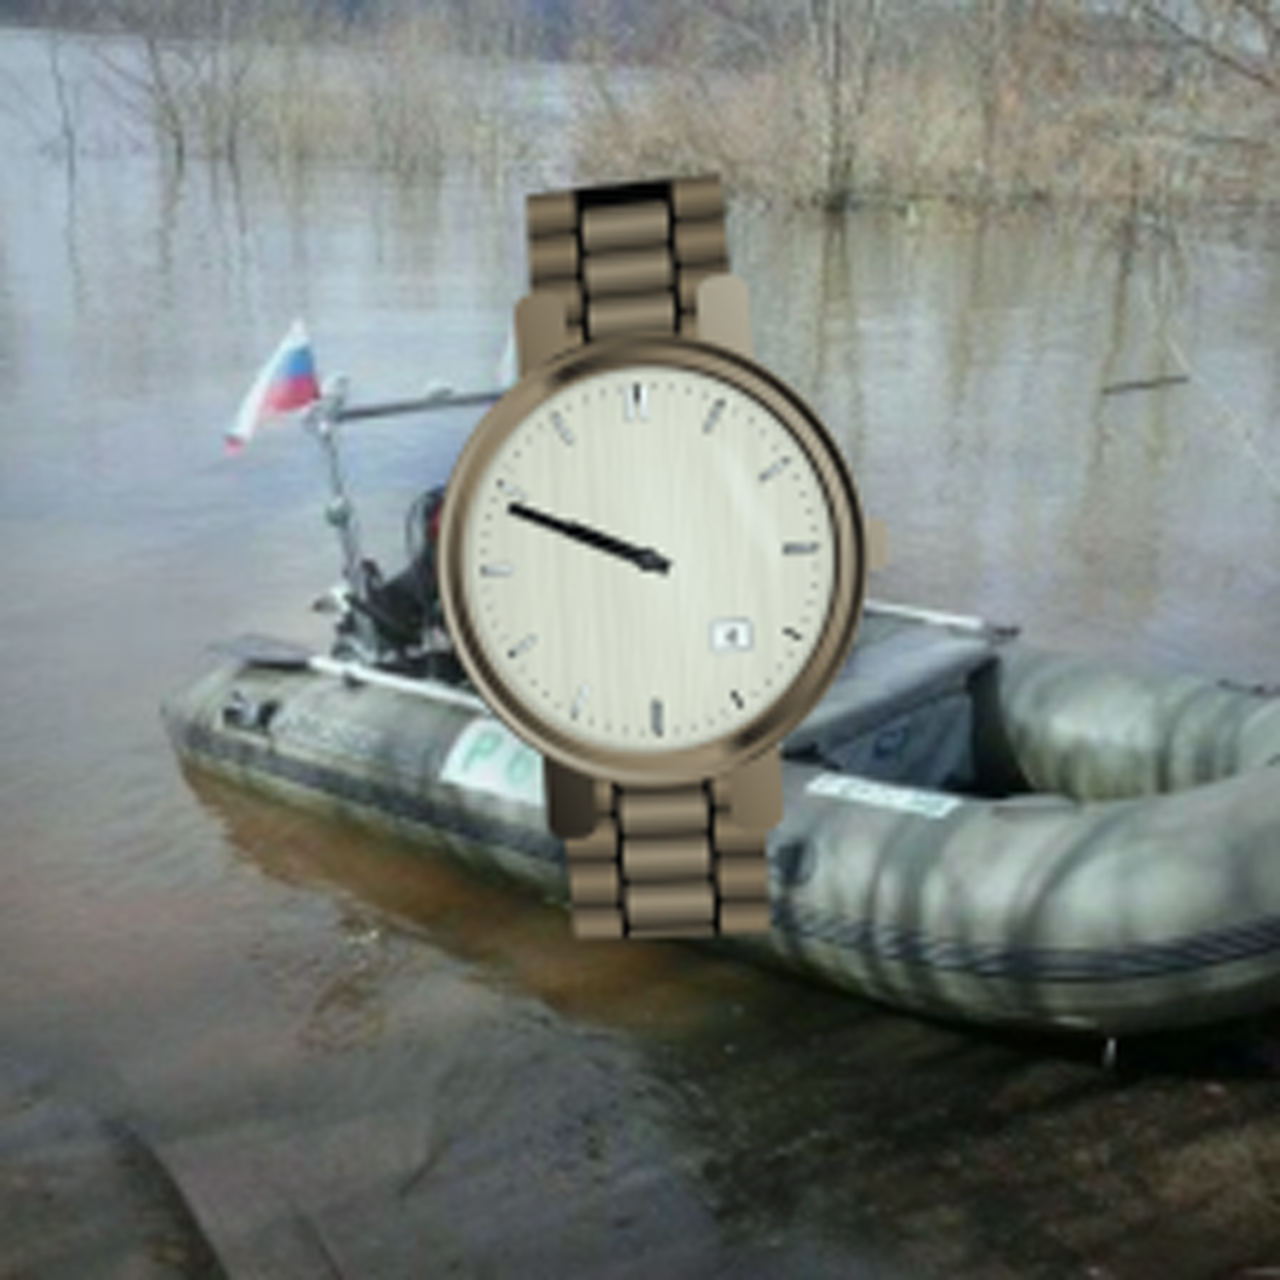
9:49
